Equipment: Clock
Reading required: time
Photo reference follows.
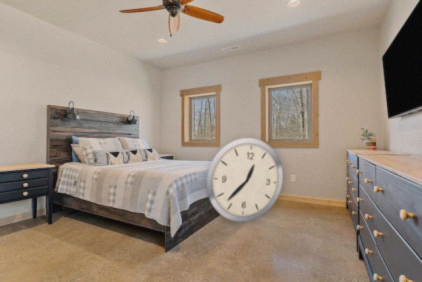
12:37
